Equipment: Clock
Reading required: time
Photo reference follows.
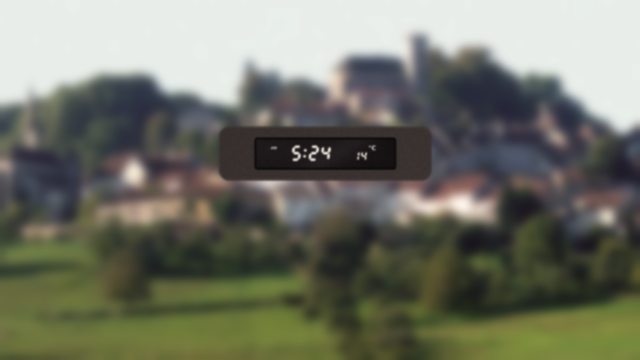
5:24
